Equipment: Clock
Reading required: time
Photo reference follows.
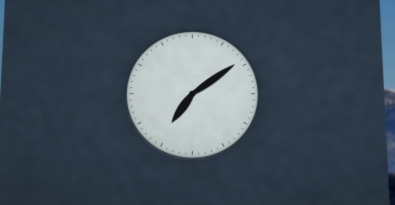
7:09
